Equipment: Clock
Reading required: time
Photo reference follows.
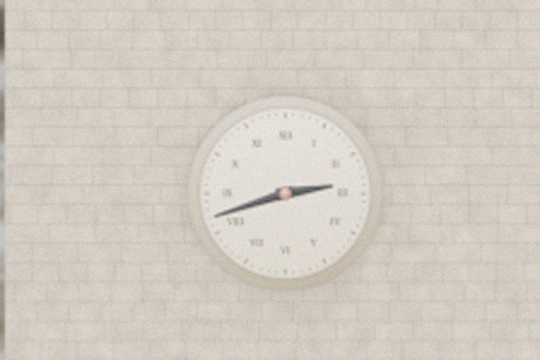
2:42
